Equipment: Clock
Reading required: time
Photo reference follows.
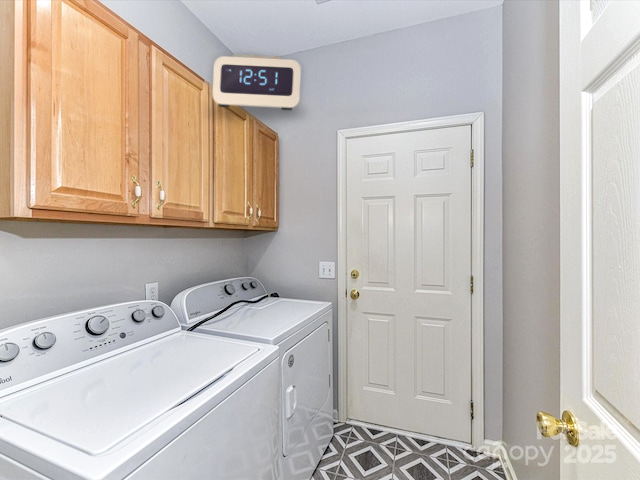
12:51
